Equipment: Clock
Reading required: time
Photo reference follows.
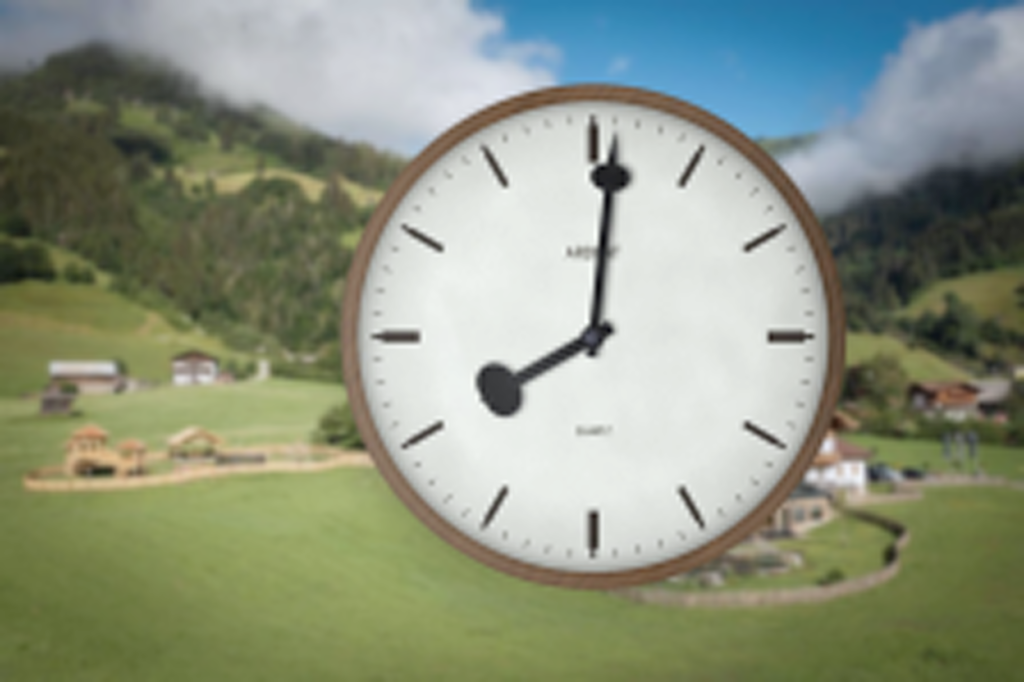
8:01
